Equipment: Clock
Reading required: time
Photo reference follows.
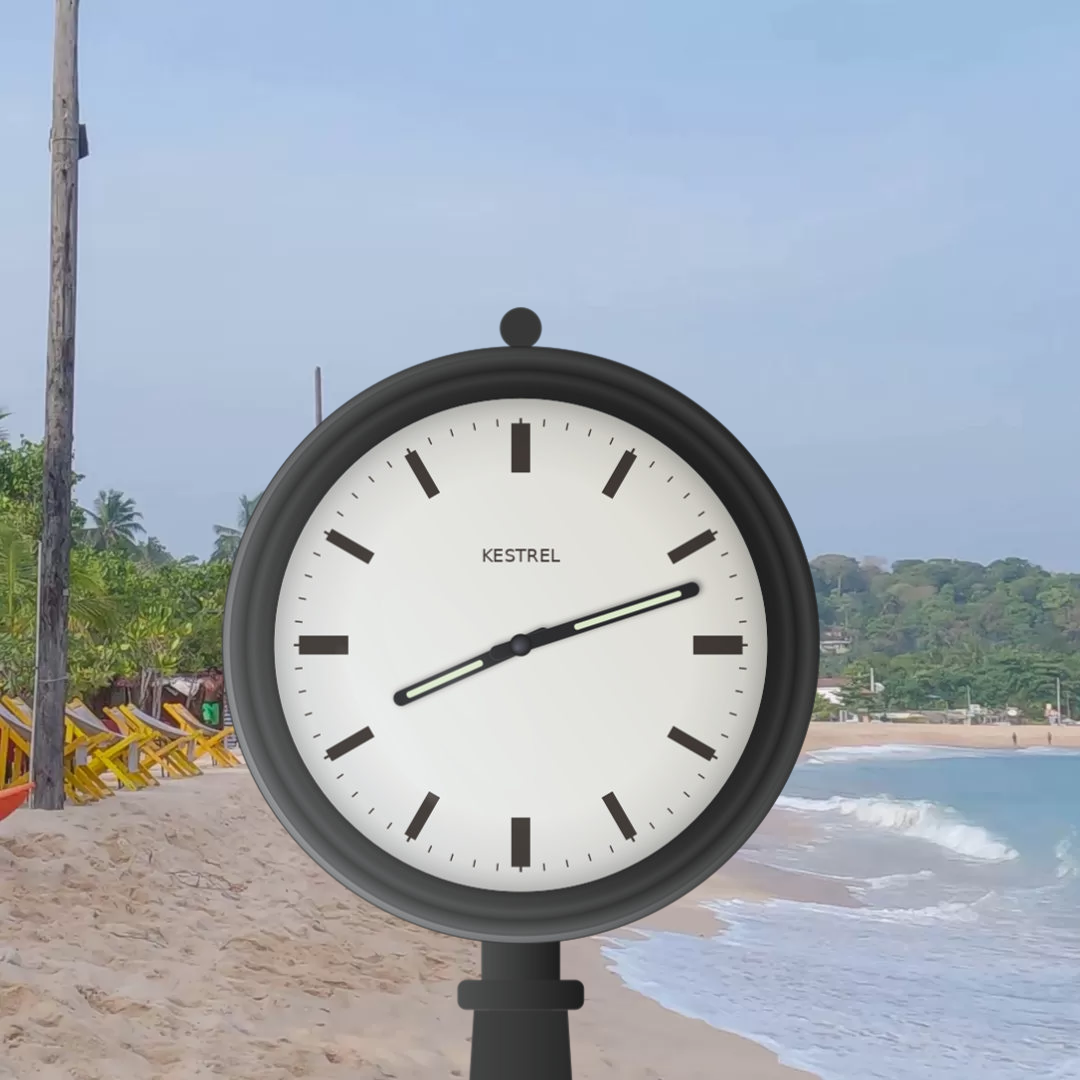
8:12
